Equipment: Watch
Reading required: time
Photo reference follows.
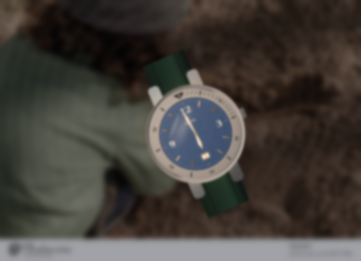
5:59
